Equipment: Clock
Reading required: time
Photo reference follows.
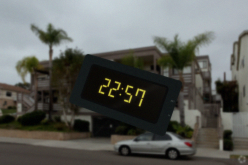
22:57
